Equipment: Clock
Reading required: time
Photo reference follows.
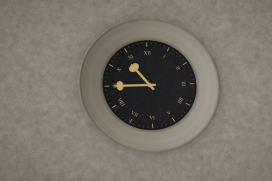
10:45
